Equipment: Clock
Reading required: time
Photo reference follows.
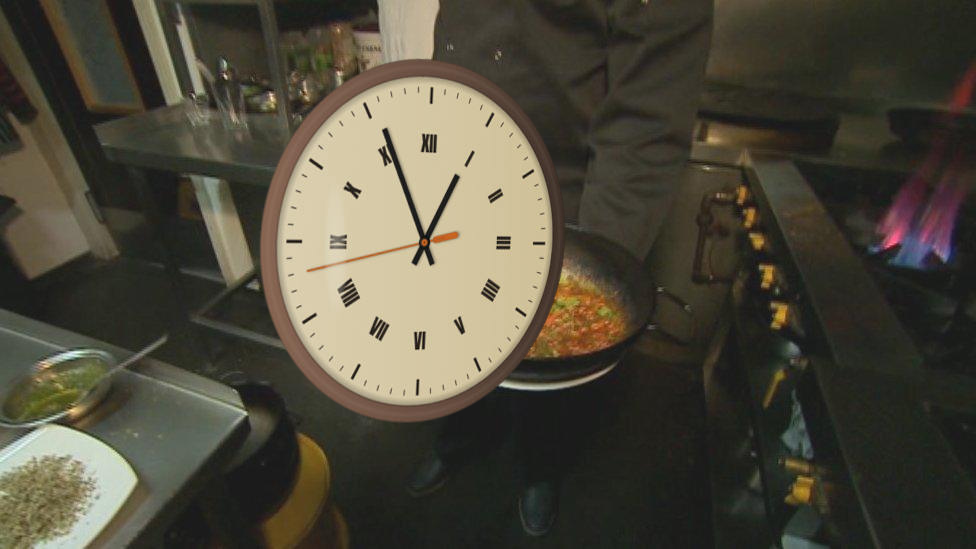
12:55:43
